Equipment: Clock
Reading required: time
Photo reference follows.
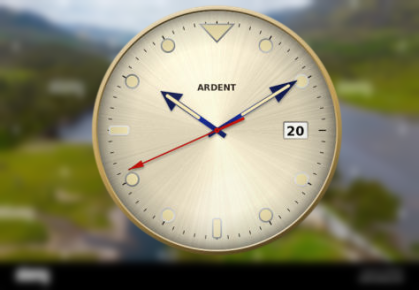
10:09:41
